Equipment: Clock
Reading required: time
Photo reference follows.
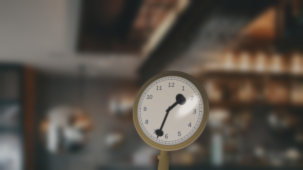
1:33
